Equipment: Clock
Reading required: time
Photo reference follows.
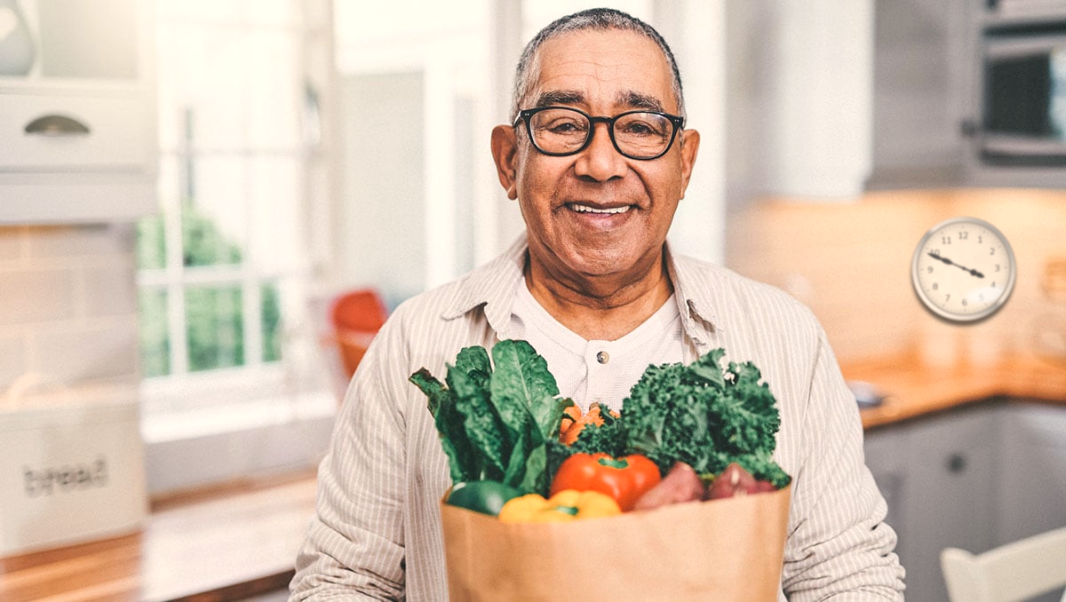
3:49
